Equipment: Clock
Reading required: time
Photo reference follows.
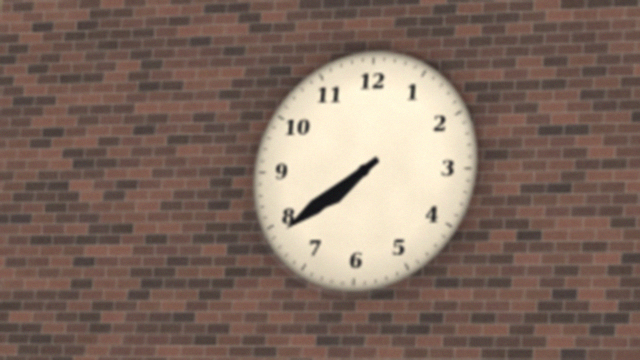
7:39
